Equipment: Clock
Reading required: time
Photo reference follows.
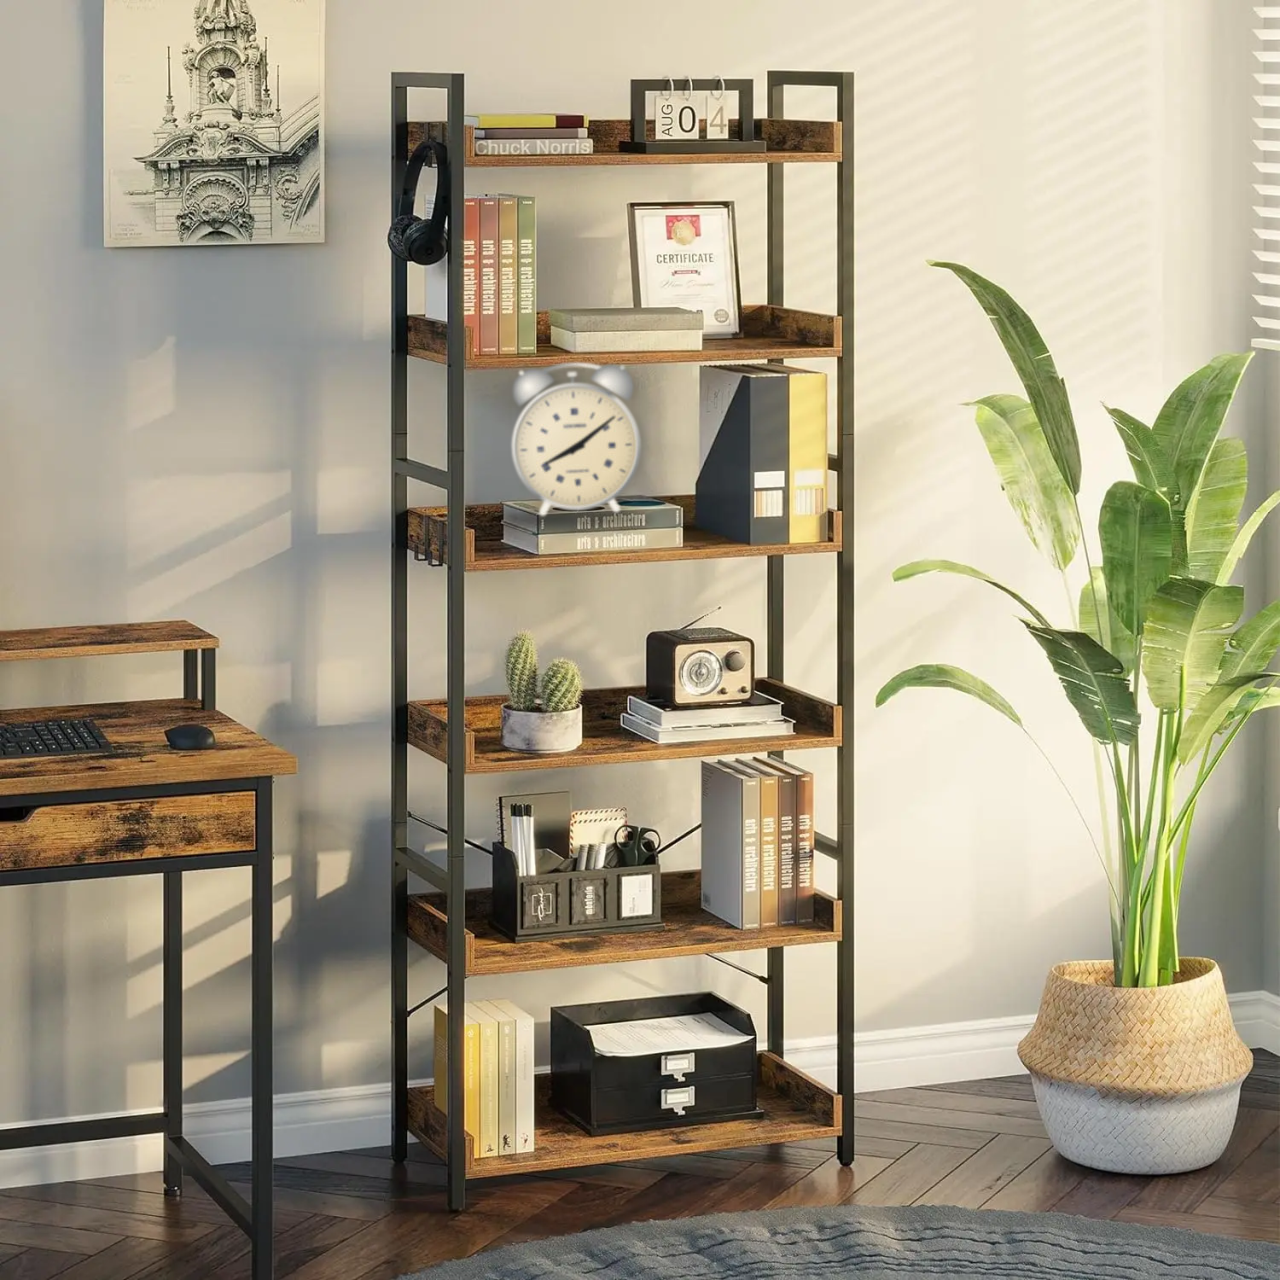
8:09
